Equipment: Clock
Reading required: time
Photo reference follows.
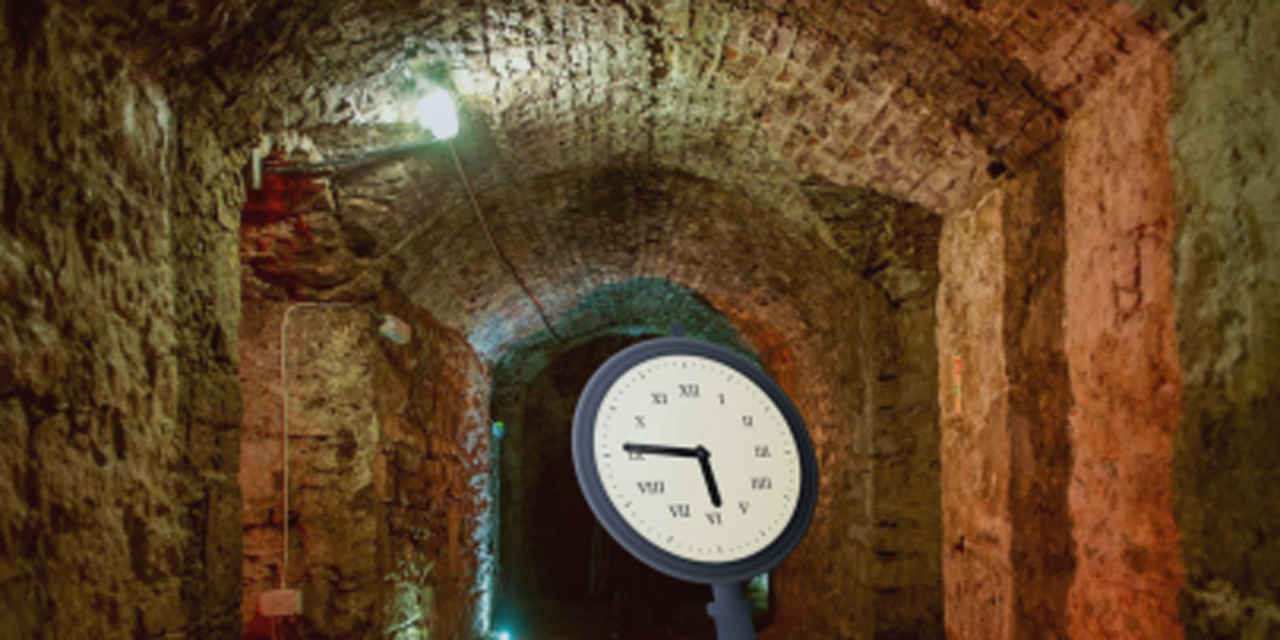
5:46
